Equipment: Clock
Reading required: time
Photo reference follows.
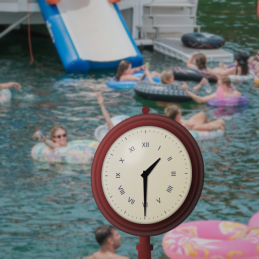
1:30
